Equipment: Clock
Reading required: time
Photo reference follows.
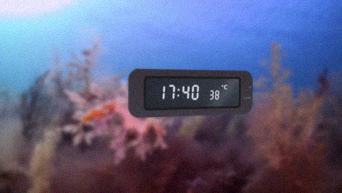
17:40
